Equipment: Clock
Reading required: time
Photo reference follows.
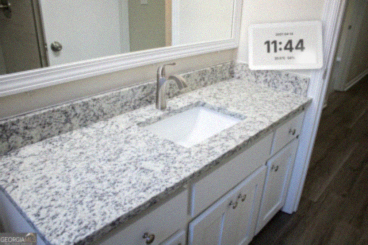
11:44
